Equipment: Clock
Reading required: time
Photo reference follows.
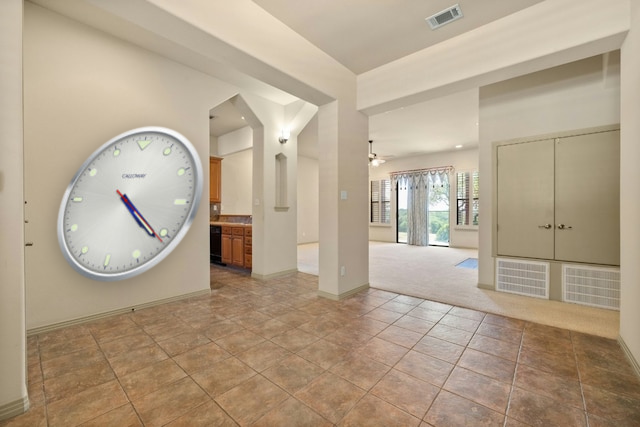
4:21:21
